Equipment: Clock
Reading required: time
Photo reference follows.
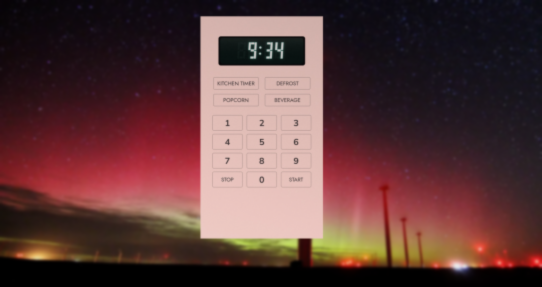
9:34
